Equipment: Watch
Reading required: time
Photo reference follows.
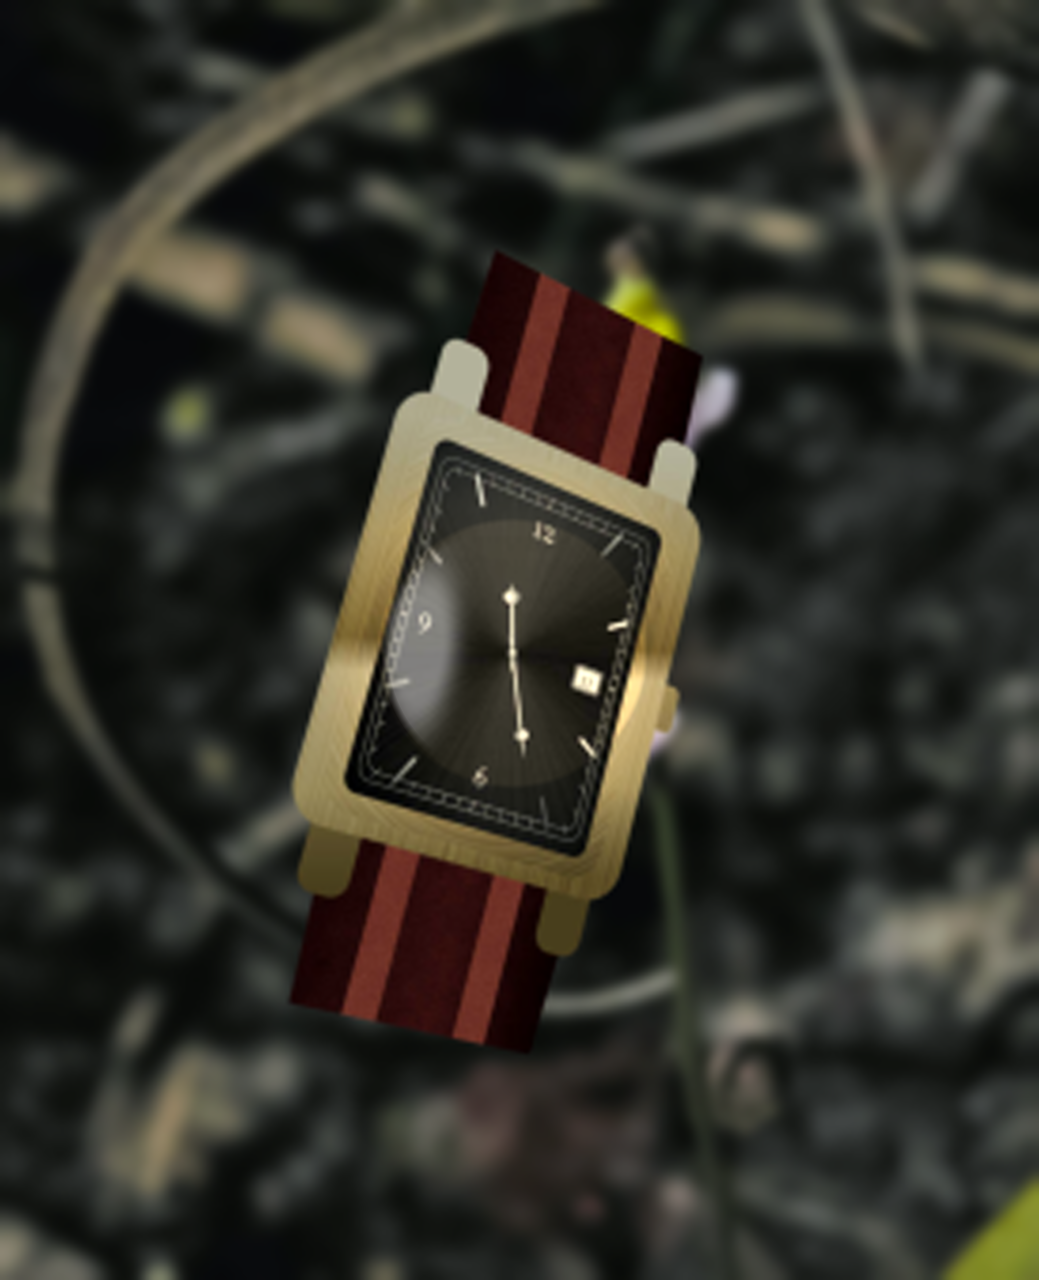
11:26
